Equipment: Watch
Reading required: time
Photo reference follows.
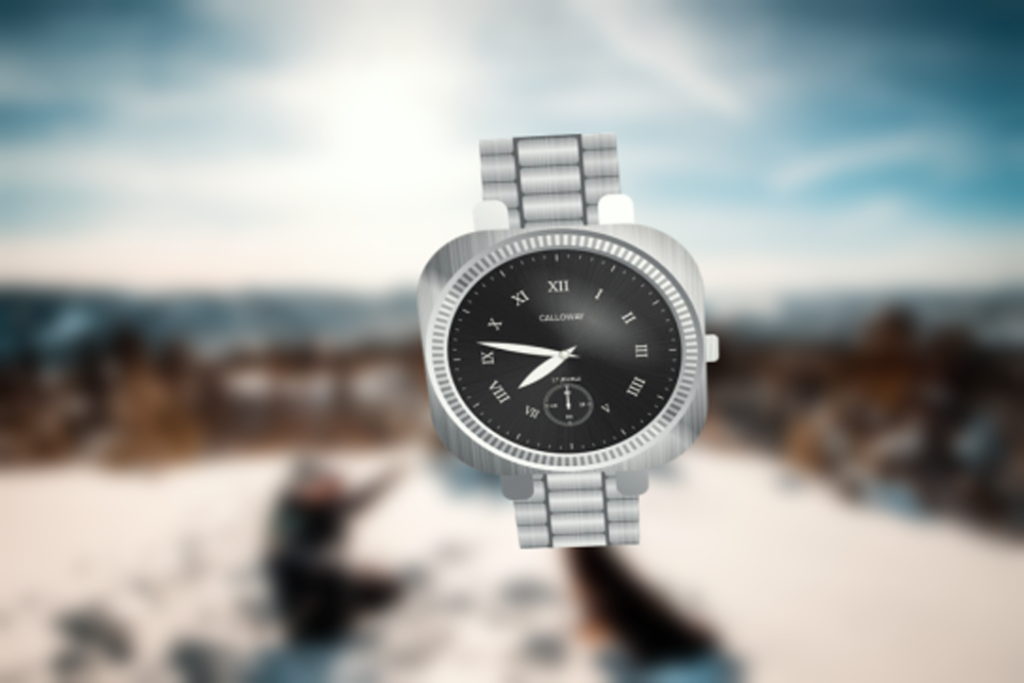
7:47
